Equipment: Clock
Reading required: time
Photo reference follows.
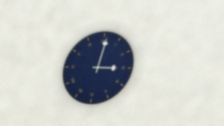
3:01
